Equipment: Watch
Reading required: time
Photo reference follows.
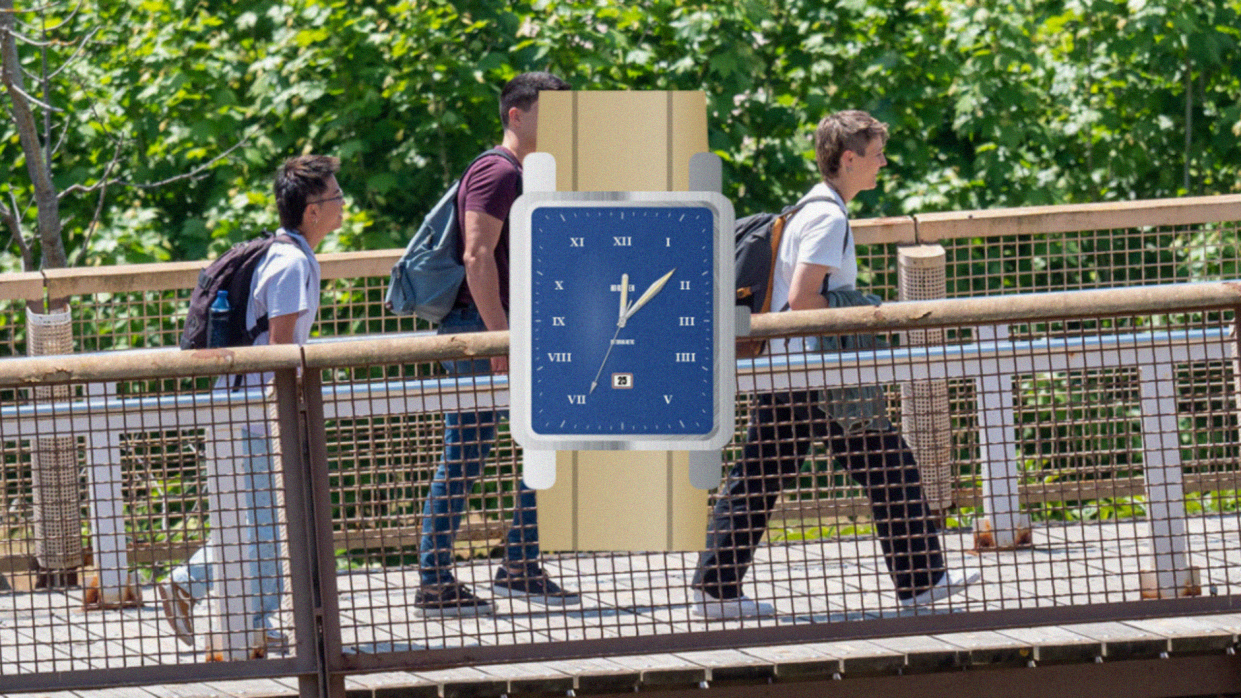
12:07:34
